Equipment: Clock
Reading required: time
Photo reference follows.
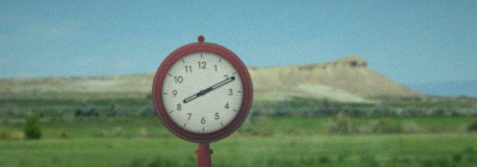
8:11
